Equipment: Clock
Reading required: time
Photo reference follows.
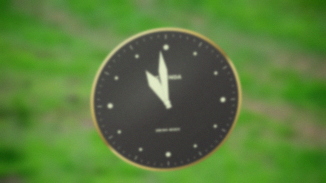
10:59
